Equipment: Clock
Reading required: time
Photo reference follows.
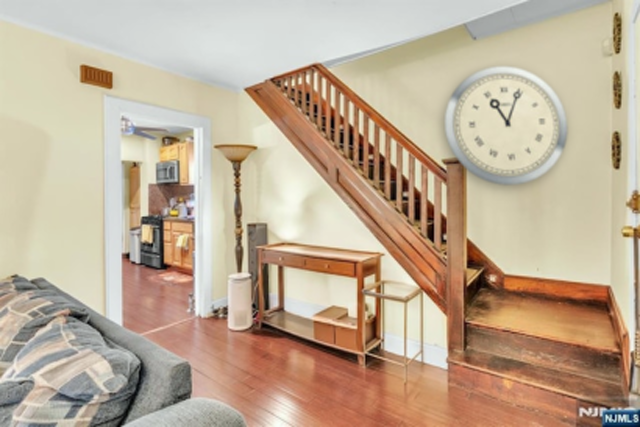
11:04
